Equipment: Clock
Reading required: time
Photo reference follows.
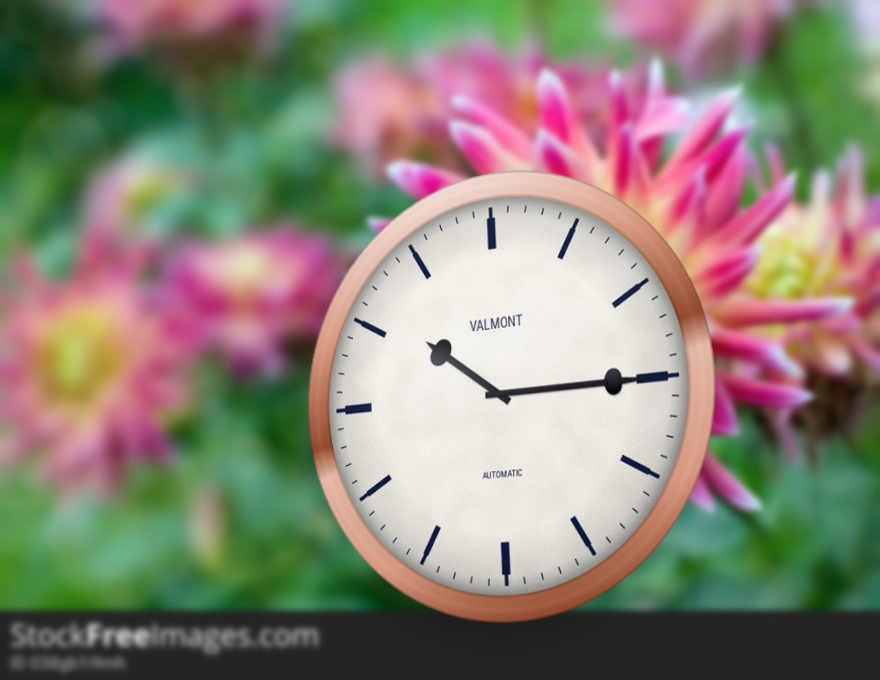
10:15
